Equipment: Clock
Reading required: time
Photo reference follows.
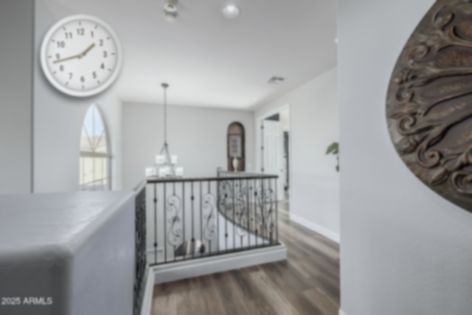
1:43
